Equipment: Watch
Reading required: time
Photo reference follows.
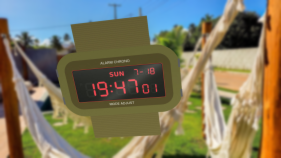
19:47:01
